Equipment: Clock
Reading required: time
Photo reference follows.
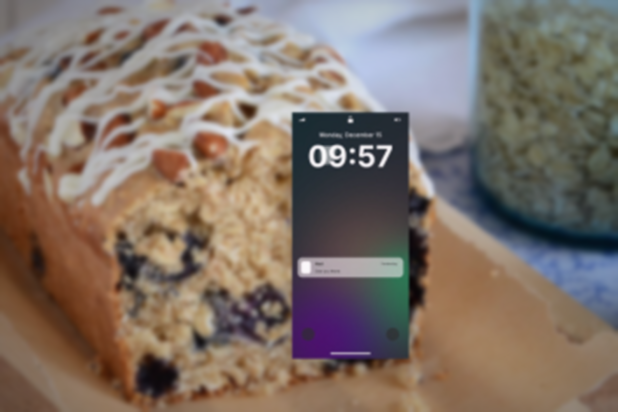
9:57
